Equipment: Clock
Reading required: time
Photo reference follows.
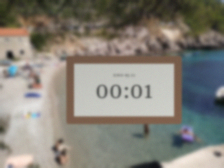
0:01
